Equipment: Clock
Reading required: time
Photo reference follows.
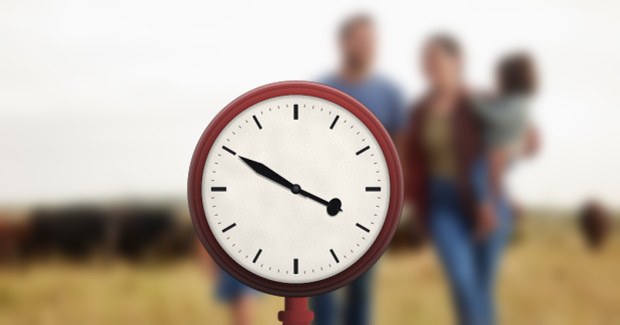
3:50
